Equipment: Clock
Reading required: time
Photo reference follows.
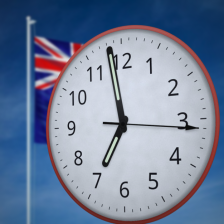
6:58:16
